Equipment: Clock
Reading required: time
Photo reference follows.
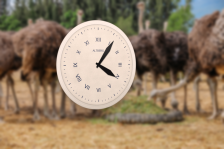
4:06
